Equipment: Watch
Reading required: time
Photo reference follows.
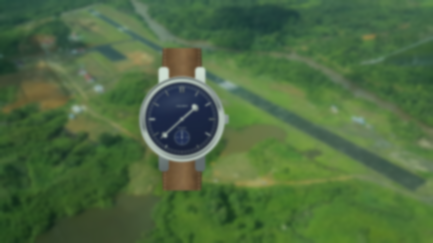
1:38
